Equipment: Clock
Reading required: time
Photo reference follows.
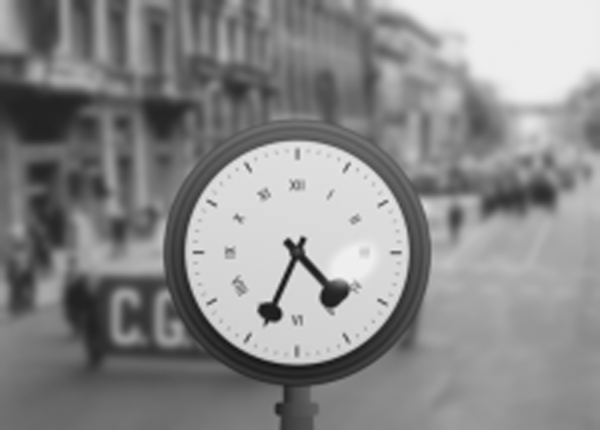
4:34
